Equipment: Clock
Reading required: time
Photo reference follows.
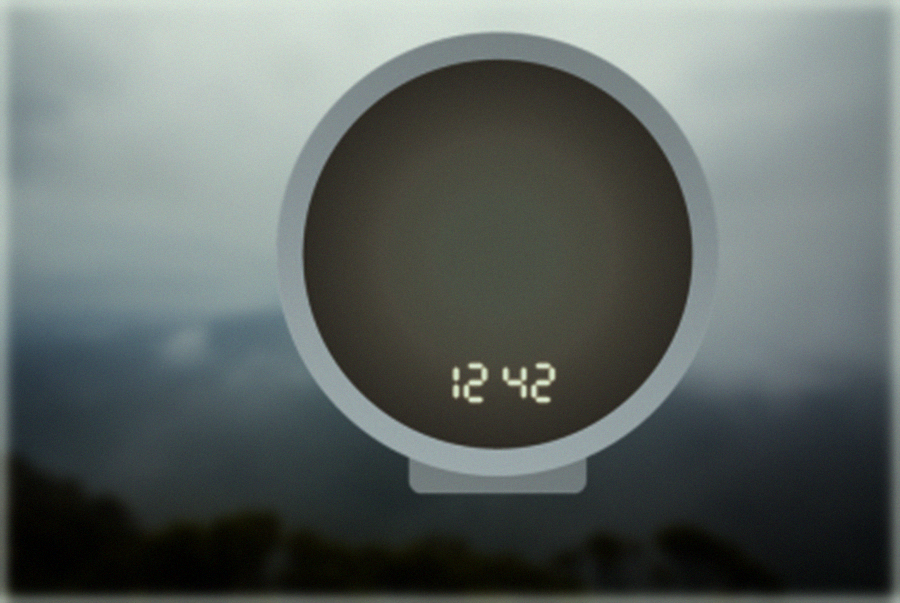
12:42
